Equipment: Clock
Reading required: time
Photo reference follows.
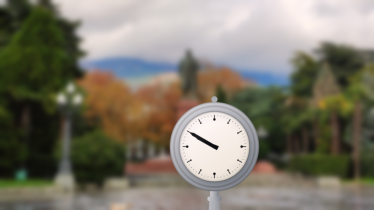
9:50
